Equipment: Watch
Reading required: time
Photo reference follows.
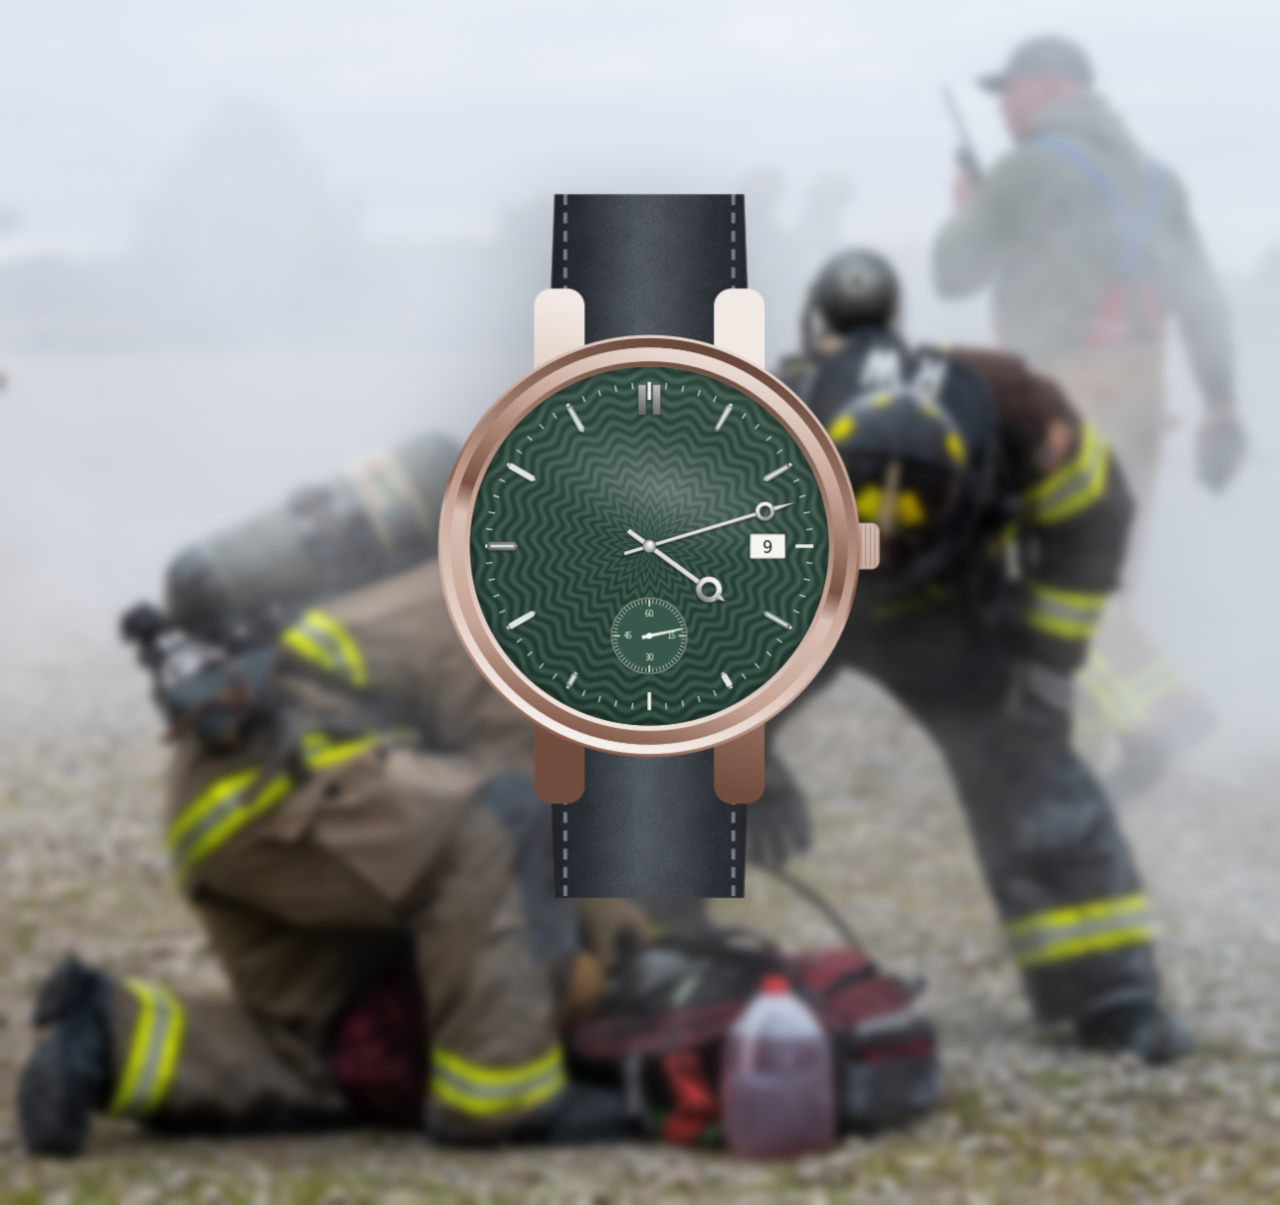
4:12:13
